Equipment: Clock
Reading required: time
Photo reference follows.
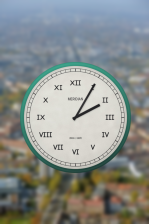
2:05
